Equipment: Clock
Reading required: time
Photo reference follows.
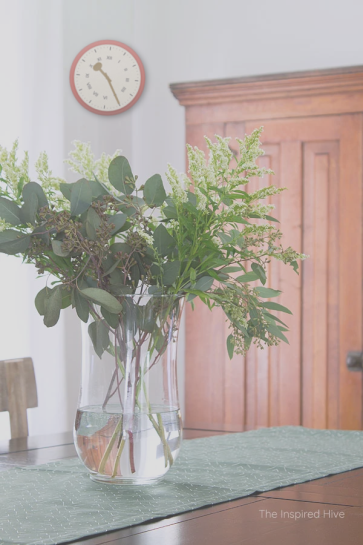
10:25
